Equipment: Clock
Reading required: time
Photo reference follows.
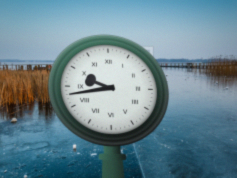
9:43
